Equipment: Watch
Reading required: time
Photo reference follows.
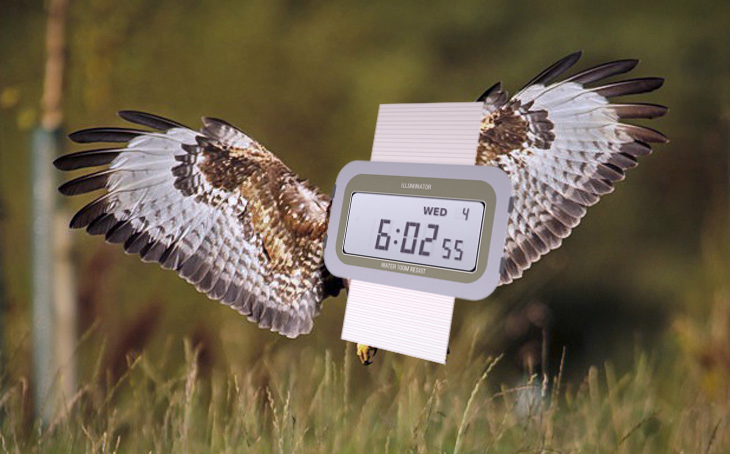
6:02:55
